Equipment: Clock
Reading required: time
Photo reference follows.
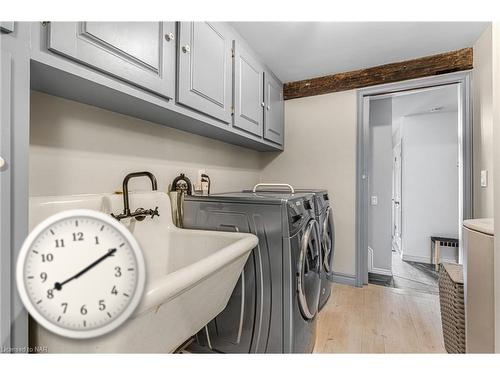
8:10
